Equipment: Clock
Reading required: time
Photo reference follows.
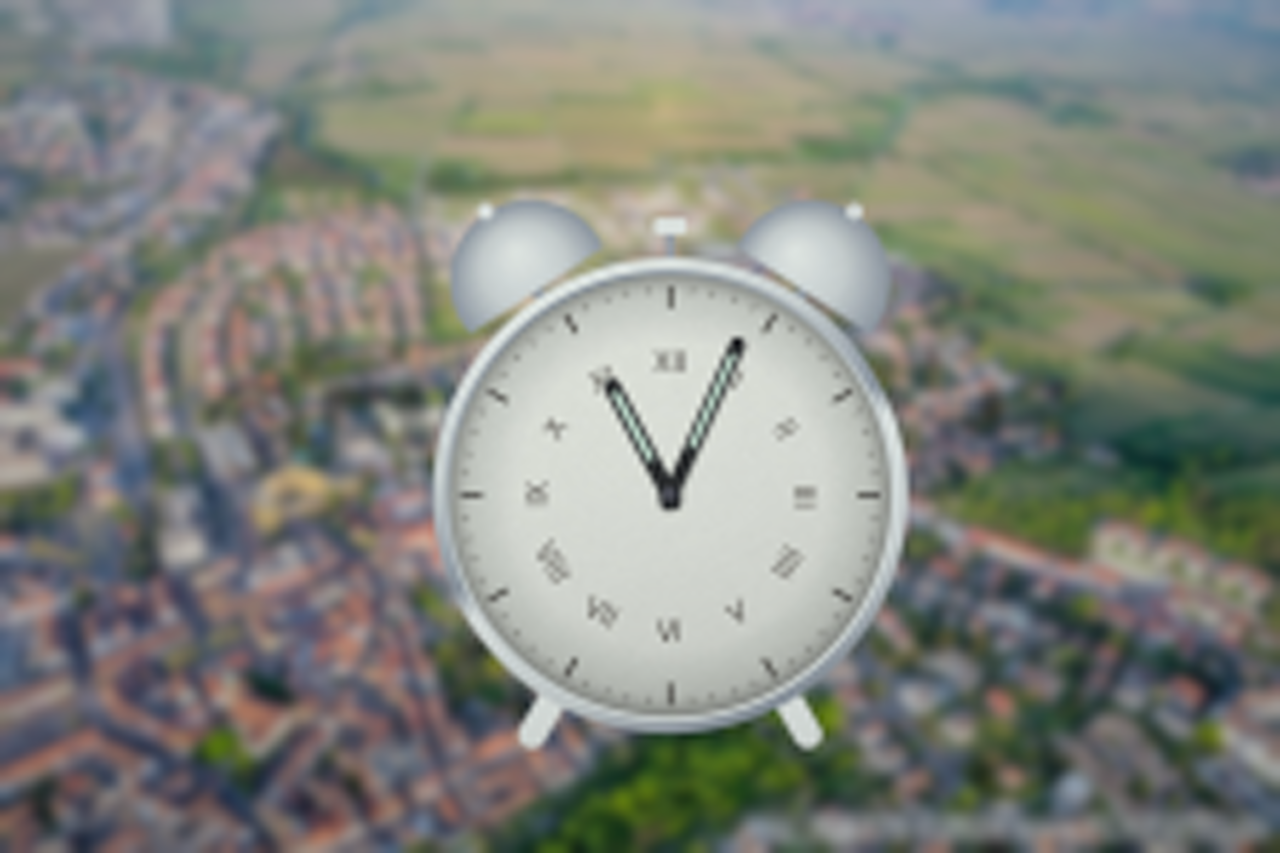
11:04
